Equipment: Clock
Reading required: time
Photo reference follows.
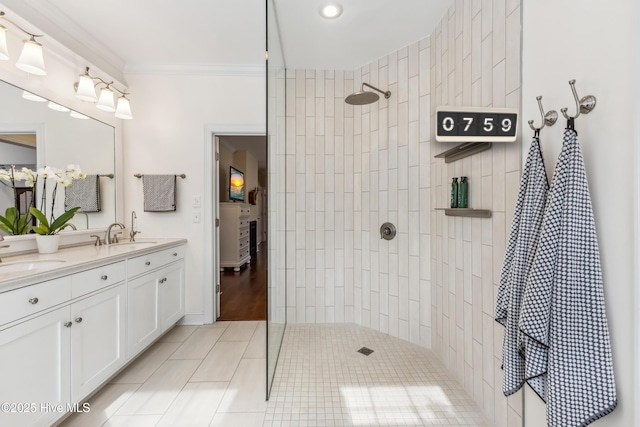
7:59
